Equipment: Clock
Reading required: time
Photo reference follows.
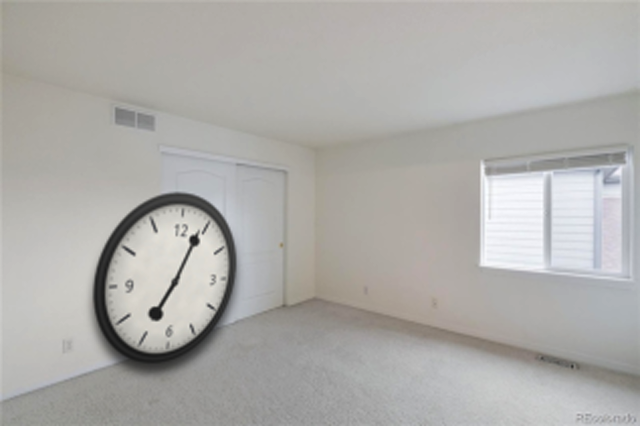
7:04
